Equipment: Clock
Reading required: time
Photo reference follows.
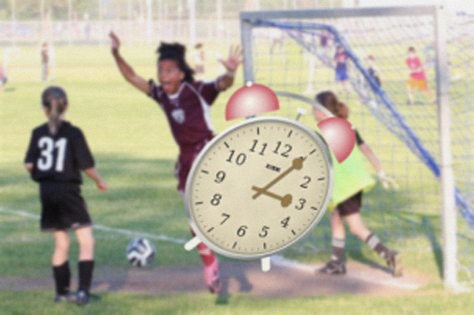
3:05
